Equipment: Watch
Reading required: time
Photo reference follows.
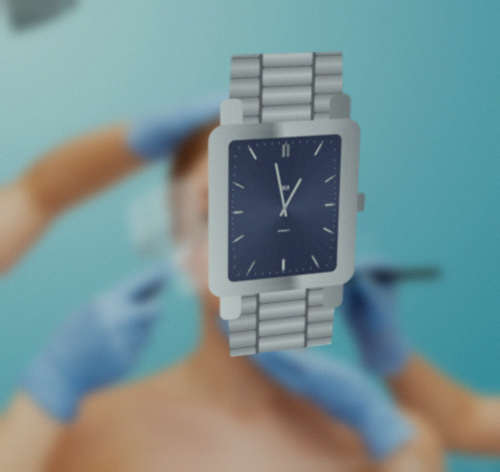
12:58
